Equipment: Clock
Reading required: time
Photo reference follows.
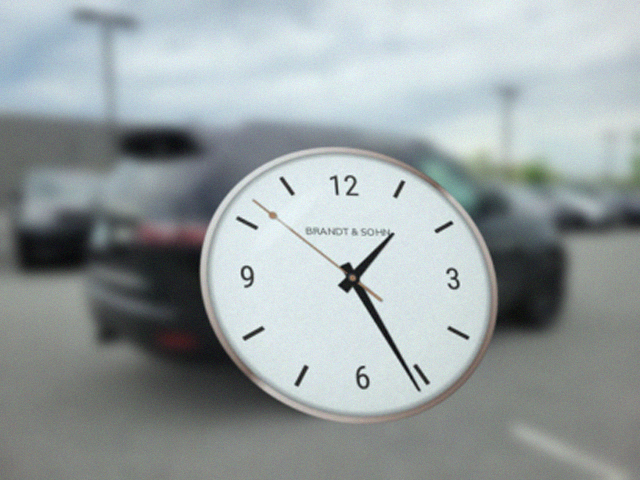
1:25:52
